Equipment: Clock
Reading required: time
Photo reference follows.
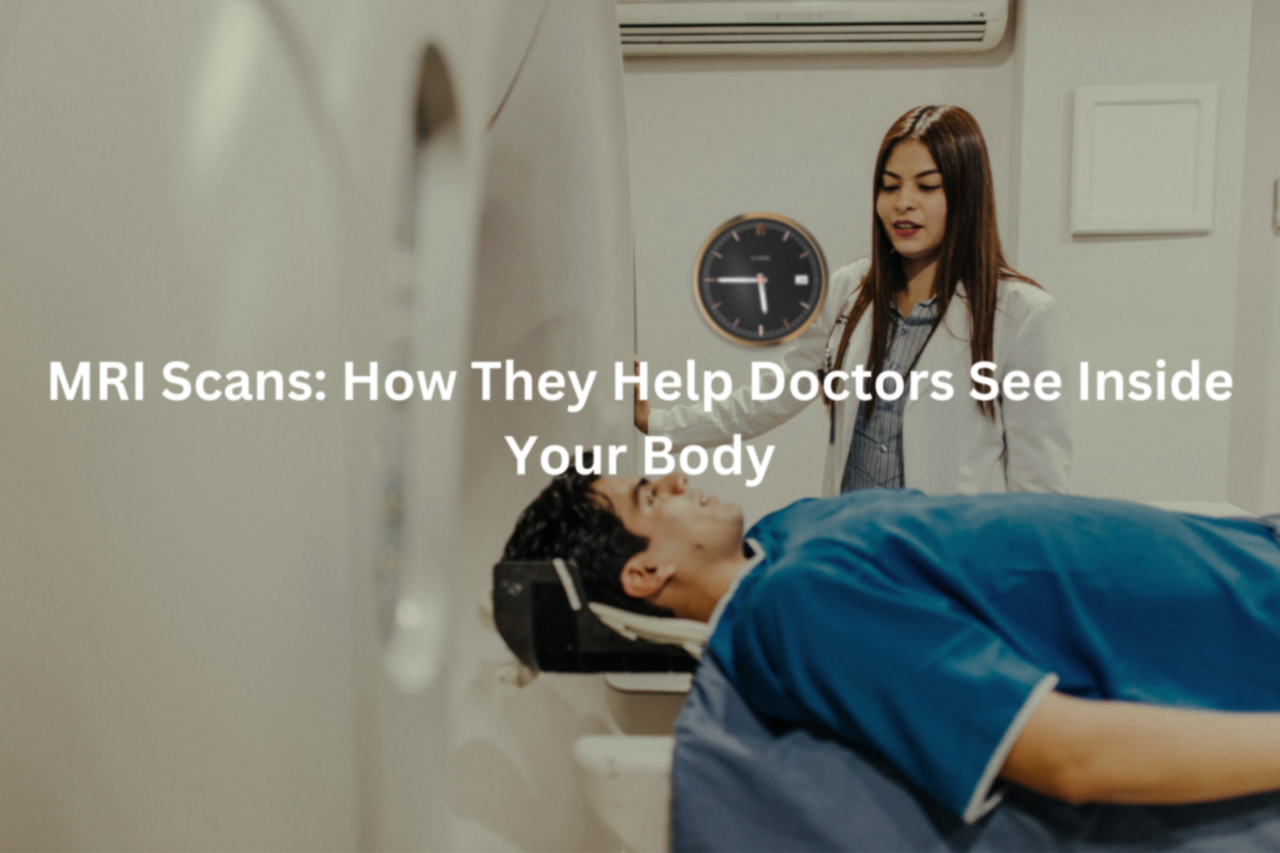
5:45
